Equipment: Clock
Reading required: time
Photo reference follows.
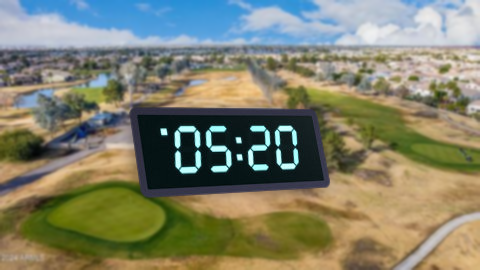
5:20
